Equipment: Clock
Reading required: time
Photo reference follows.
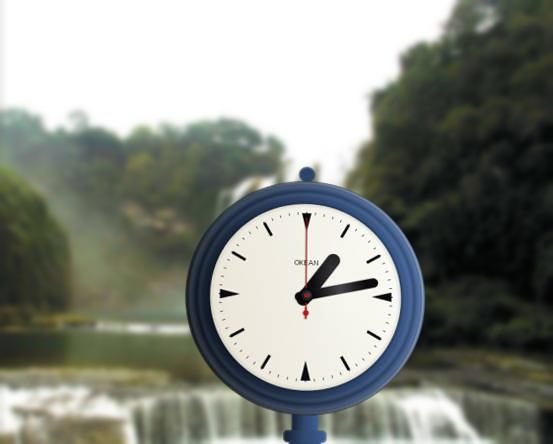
1:13:00
